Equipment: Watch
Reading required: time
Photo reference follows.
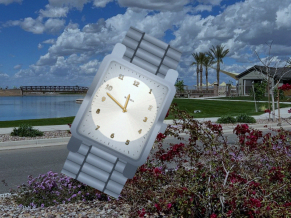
11:48
